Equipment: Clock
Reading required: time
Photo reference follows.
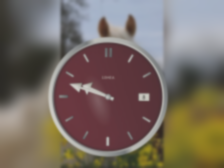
9:48
